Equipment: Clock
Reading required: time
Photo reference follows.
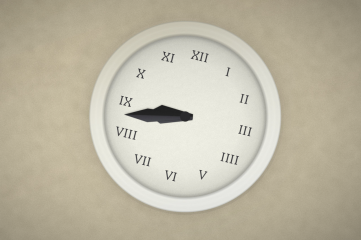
8:43
